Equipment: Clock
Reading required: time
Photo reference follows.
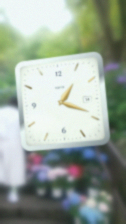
1:19
